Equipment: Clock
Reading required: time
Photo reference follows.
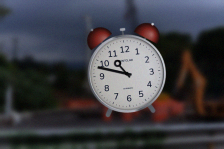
10:48
